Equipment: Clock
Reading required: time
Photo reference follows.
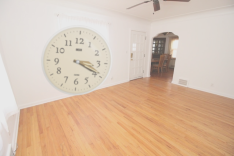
3:19
